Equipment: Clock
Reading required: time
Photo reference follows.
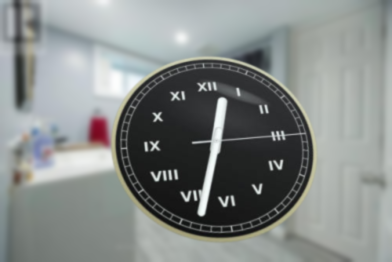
12:33:15
